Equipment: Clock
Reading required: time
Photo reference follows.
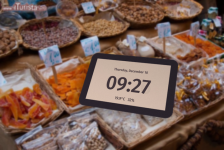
9:27
